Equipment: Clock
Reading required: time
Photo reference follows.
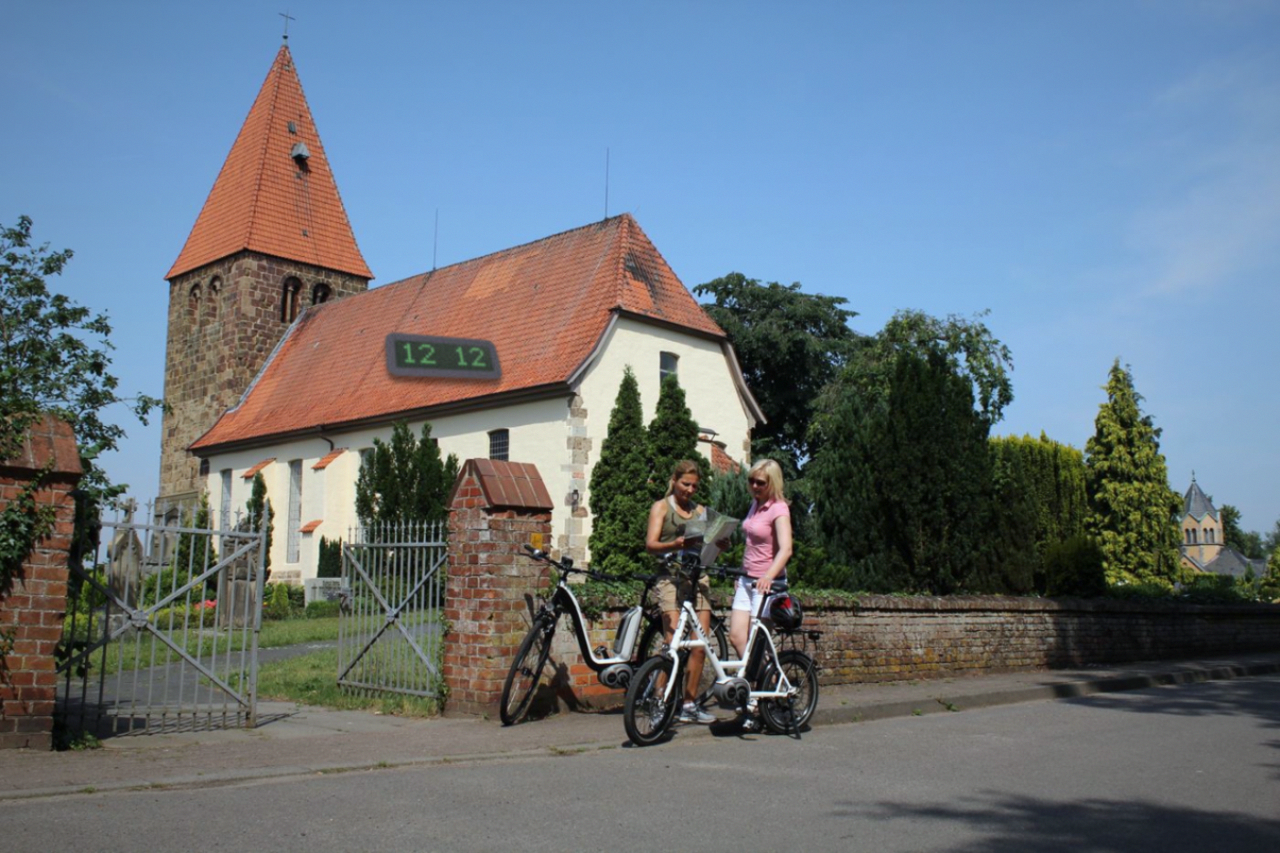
12:12
